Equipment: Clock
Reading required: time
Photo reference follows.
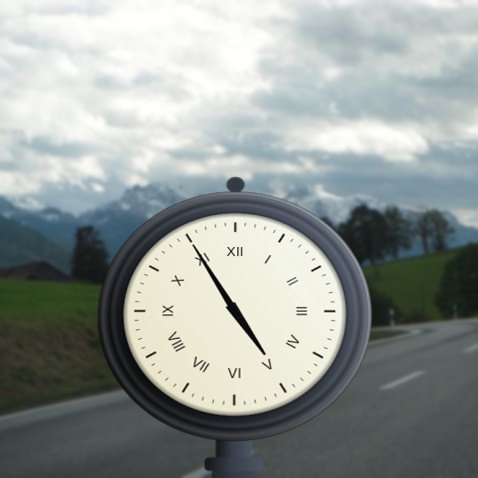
4:55
